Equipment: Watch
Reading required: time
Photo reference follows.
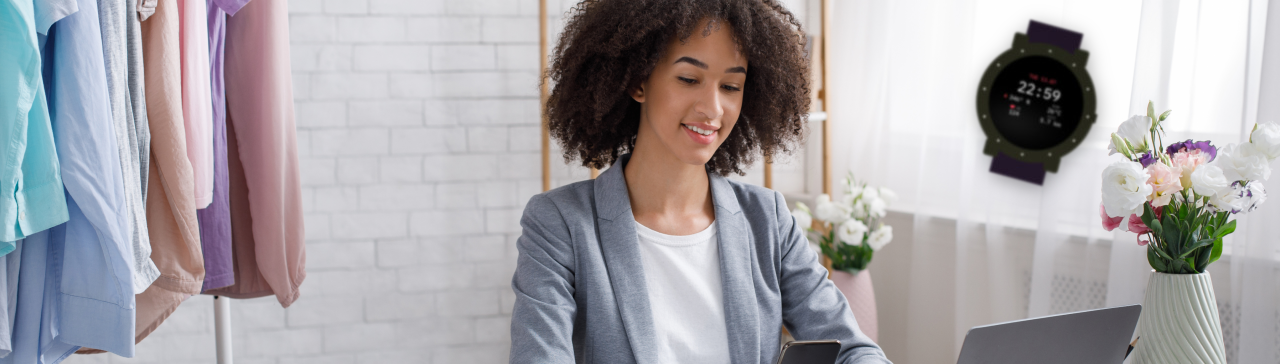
22:59
